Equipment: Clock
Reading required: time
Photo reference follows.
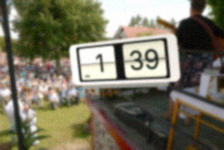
1:39
